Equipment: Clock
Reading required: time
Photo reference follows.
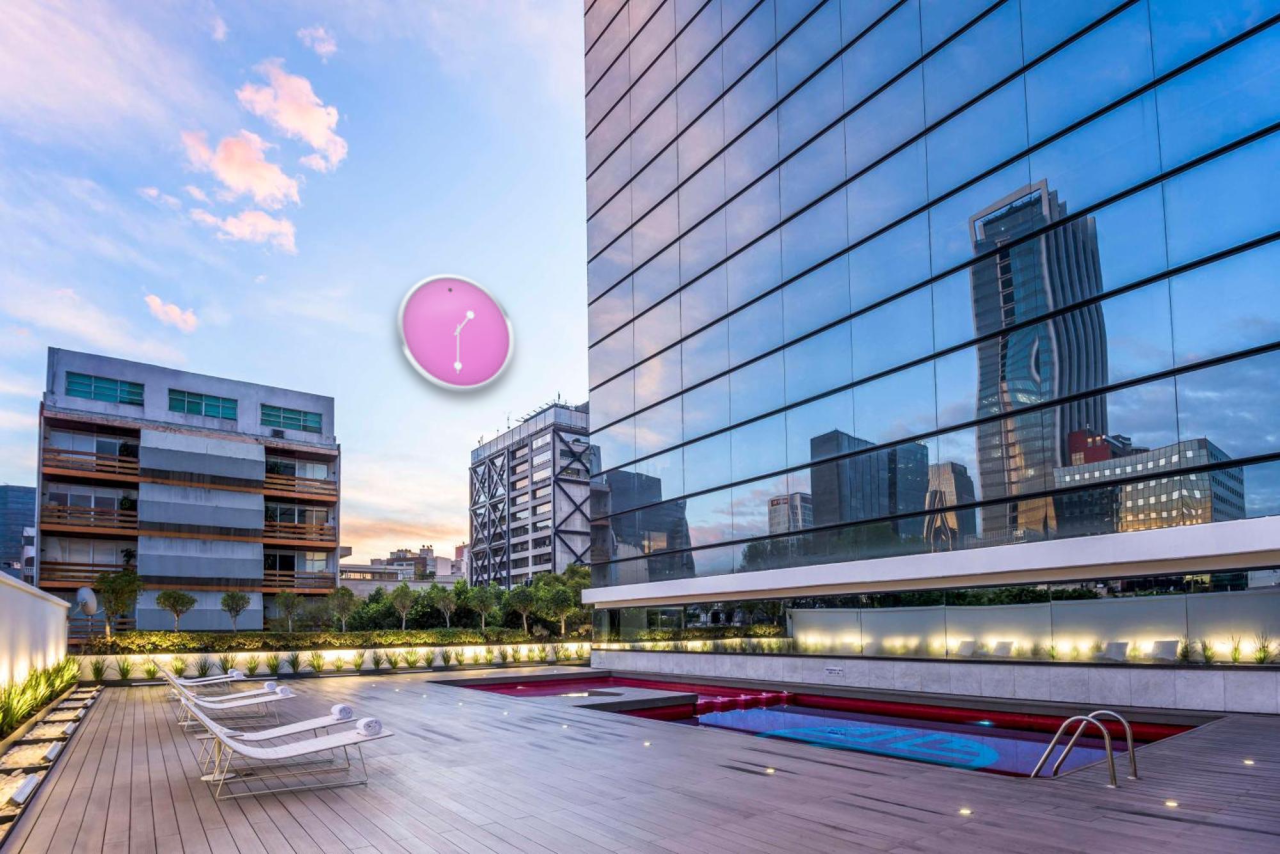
1:32
